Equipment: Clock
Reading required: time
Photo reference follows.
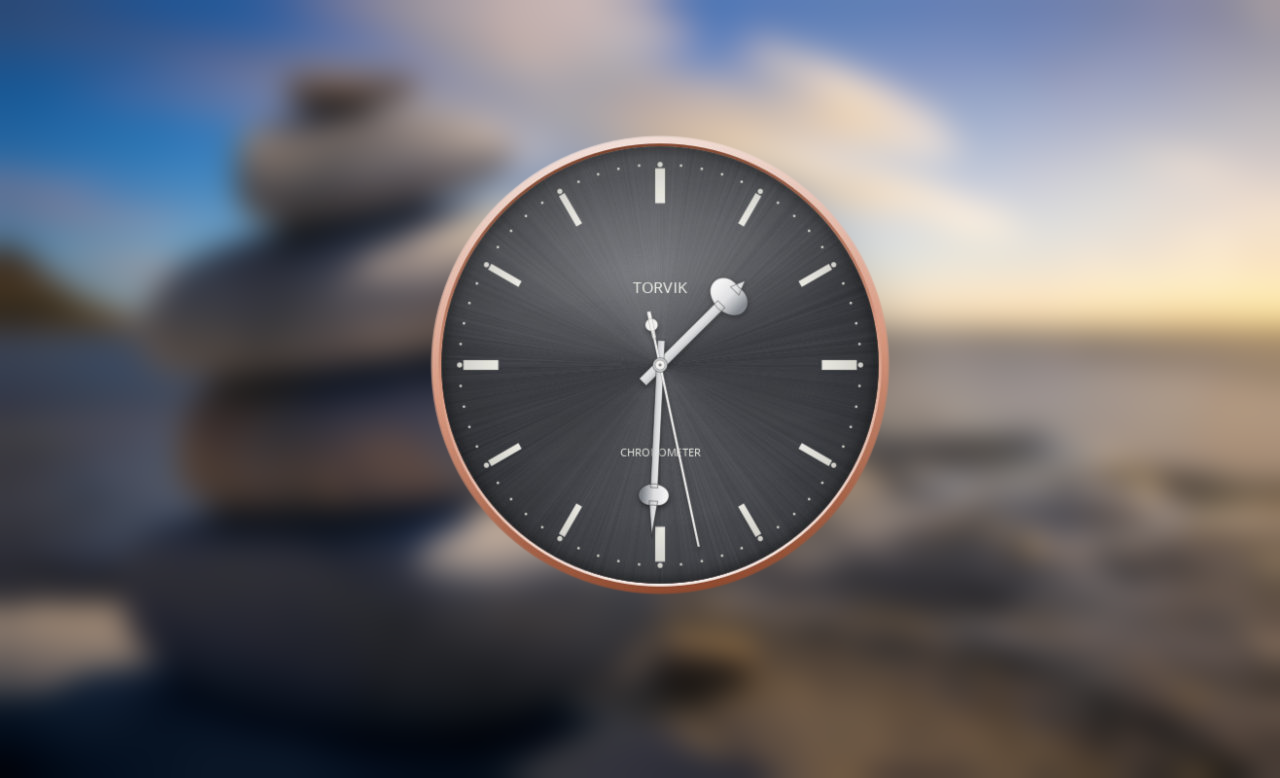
1:30:28
